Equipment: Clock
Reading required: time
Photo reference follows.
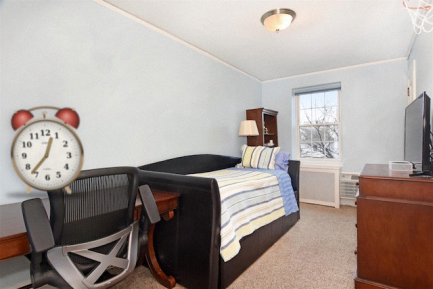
12:37
